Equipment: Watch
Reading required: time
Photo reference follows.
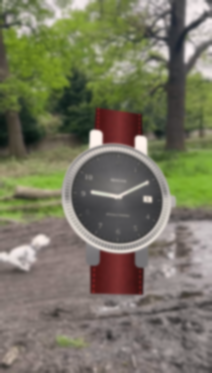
9:10
